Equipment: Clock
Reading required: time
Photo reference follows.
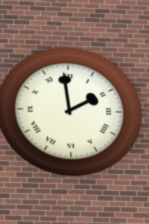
1:59
